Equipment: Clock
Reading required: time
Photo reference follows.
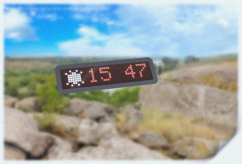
15:47
